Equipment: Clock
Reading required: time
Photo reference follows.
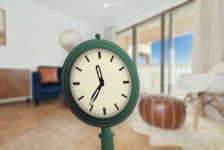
11:36
